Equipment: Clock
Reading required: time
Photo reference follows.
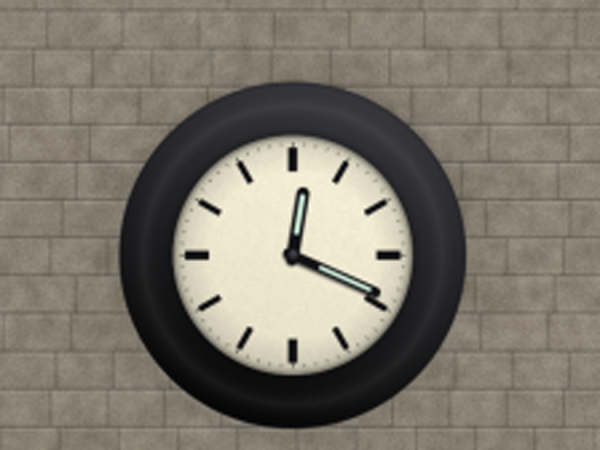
12:19
